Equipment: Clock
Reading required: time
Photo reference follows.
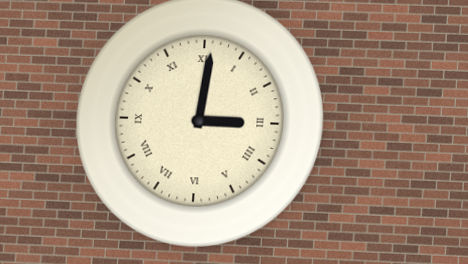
3:01
